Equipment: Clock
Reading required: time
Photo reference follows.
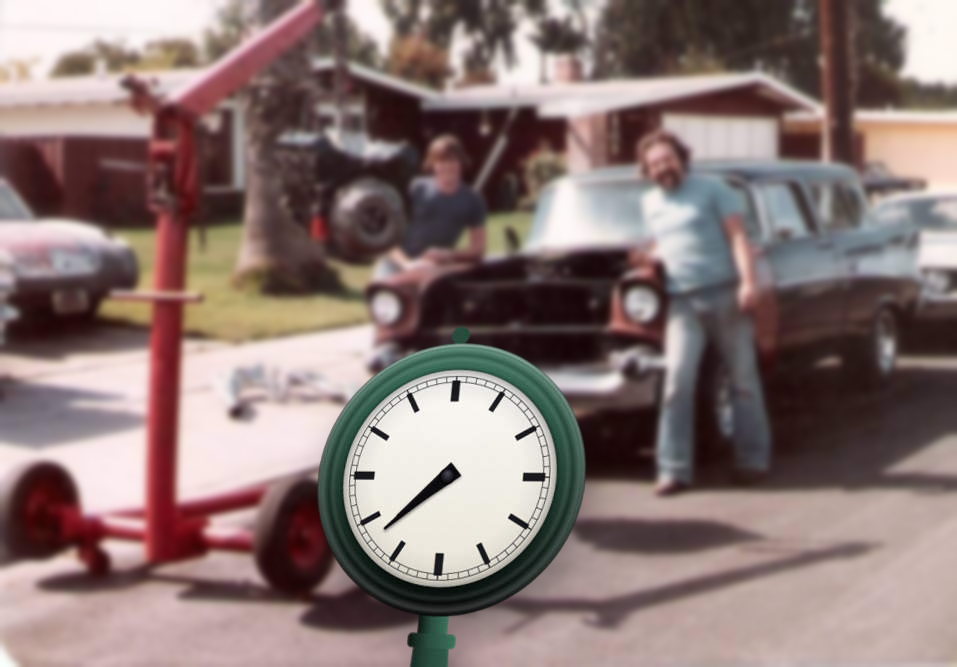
7:38
